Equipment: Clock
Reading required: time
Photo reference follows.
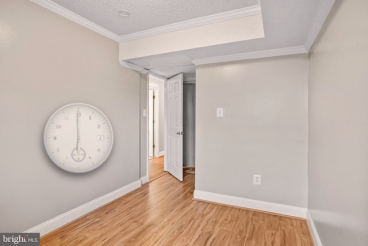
6:00
